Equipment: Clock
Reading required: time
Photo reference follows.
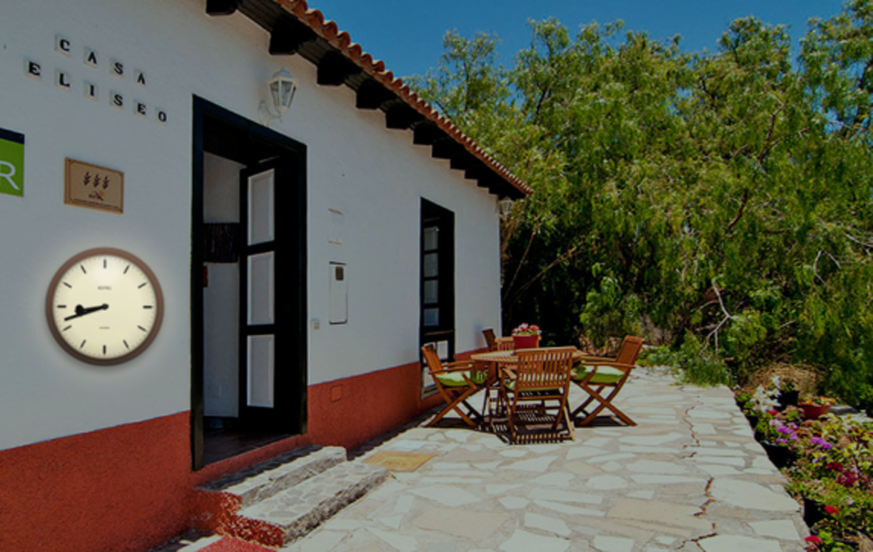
8:42
